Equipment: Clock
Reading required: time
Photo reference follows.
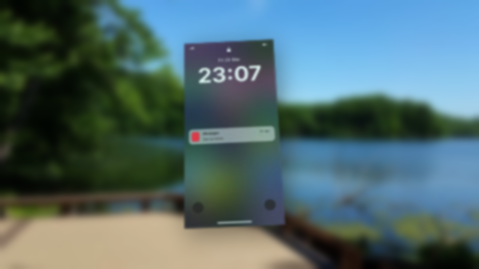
23:07
